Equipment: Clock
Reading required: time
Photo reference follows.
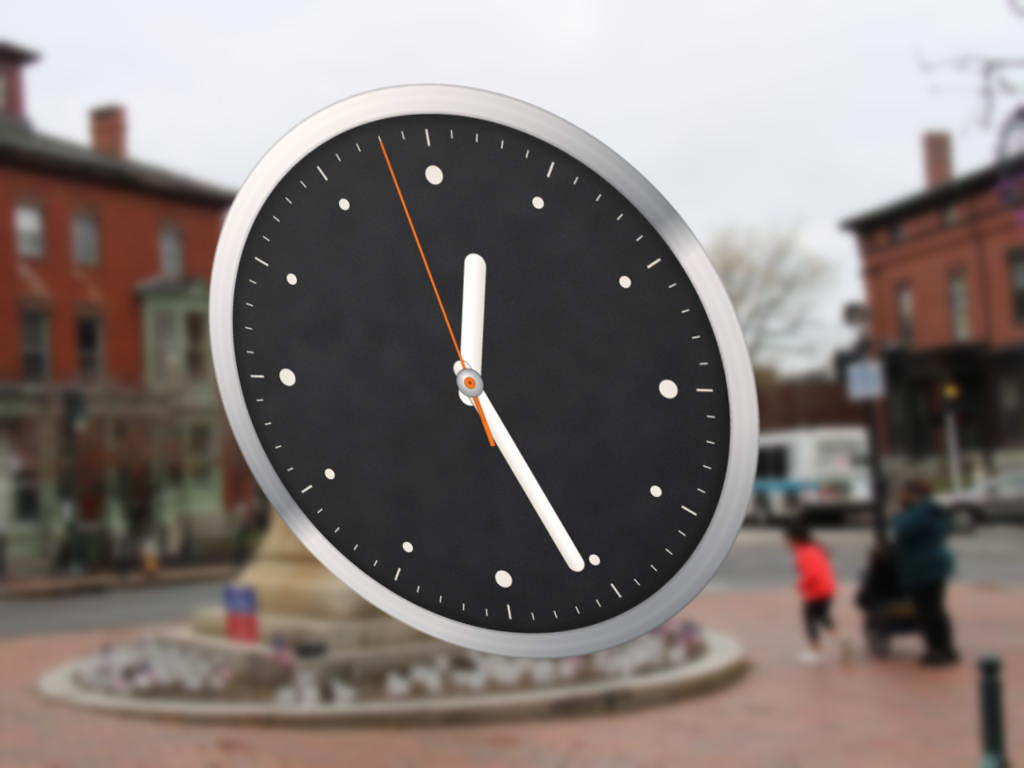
12:25:58
